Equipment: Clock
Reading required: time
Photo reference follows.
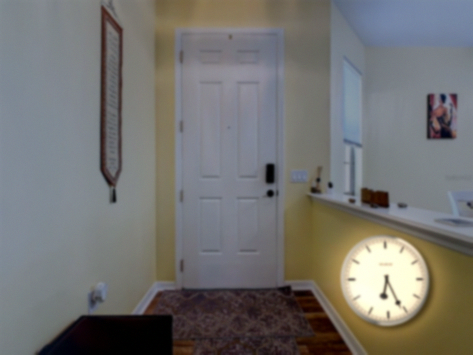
6:26
